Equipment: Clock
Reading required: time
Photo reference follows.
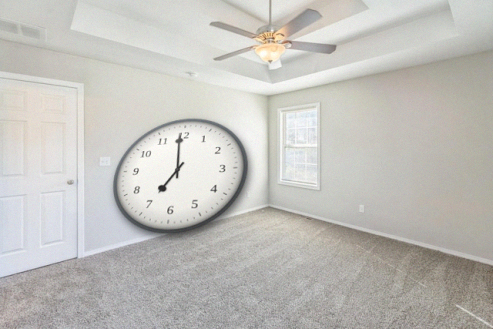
6:59
